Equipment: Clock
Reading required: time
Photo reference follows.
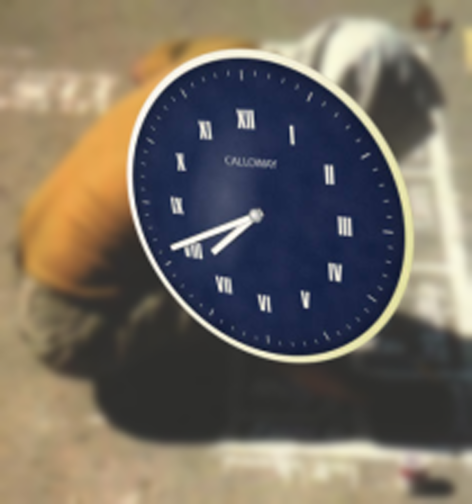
7:41
